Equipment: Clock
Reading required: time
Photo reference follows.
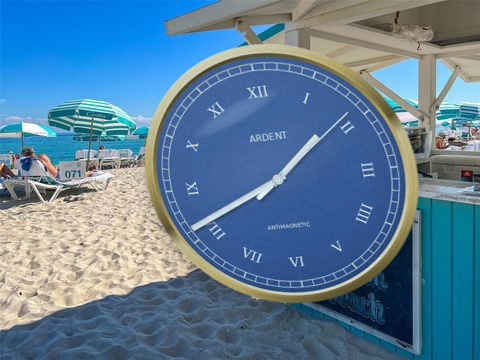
1:41:09
